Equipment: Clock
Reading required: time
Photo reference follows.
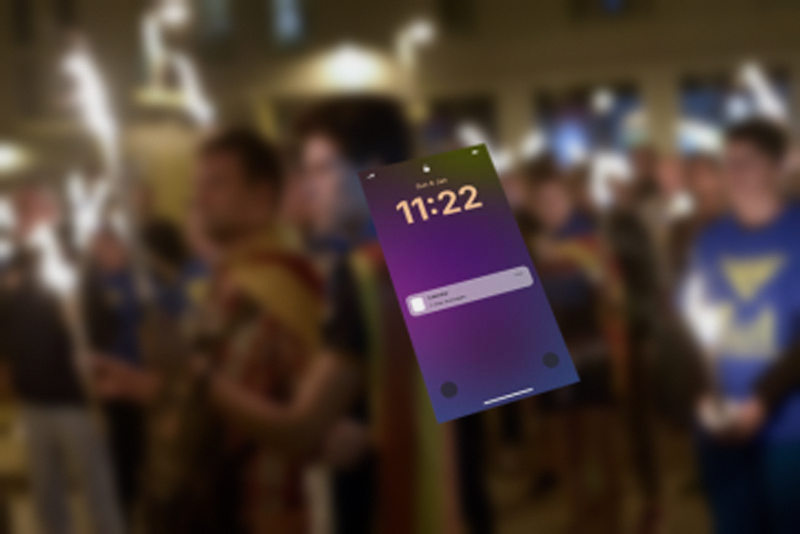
11:22
